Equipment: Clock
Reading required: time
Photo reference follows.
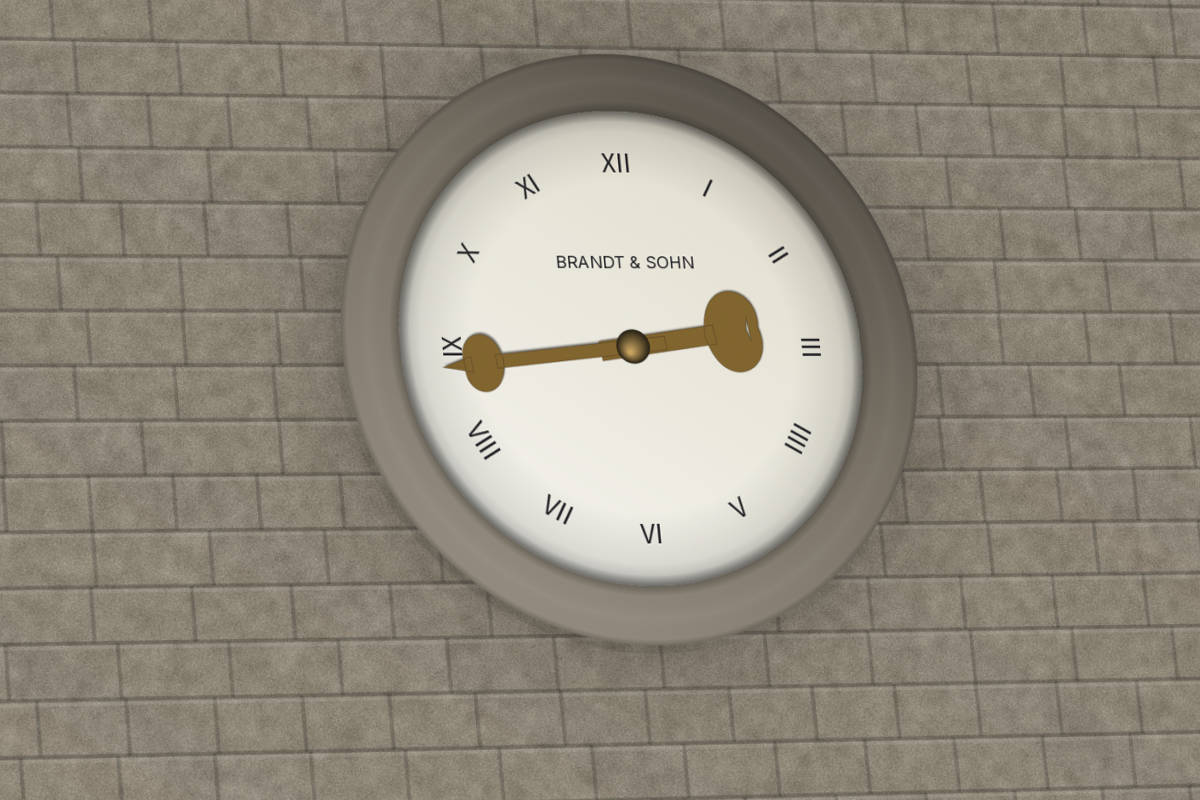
2:44
